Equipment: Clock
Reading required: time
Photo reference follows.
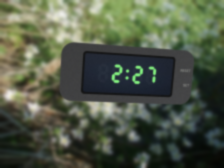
2:27
